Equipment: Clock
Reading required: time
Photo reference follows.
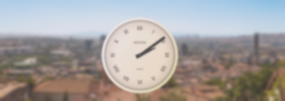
2:09
